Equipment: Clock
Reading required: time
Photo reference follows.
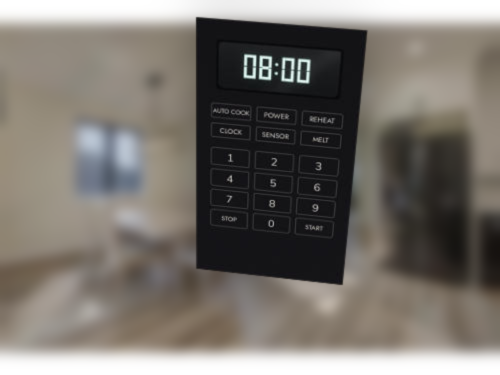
8:00
